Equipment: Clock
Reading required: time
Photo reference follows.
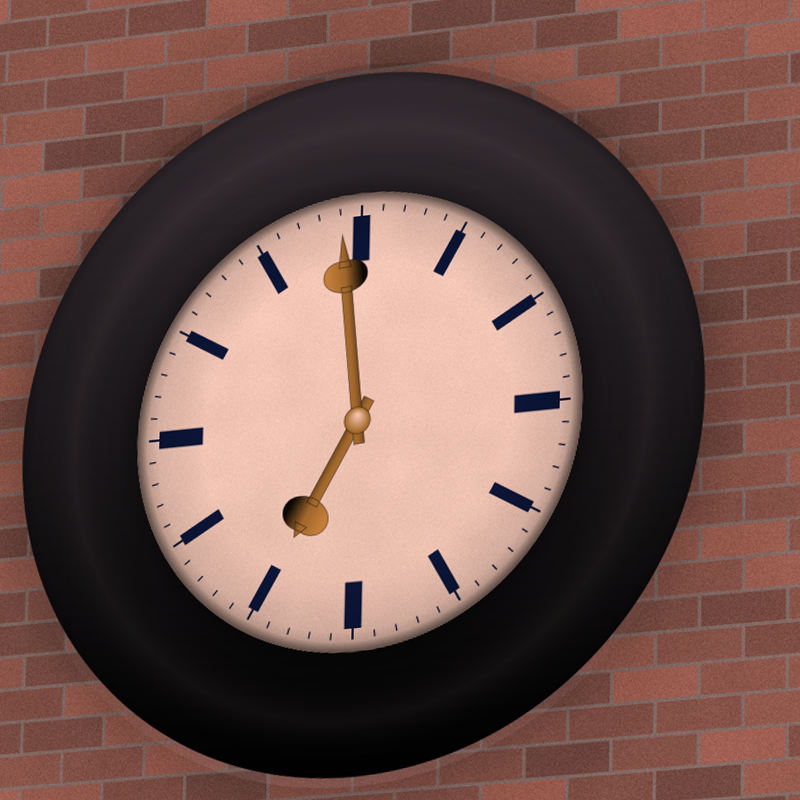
6:59
